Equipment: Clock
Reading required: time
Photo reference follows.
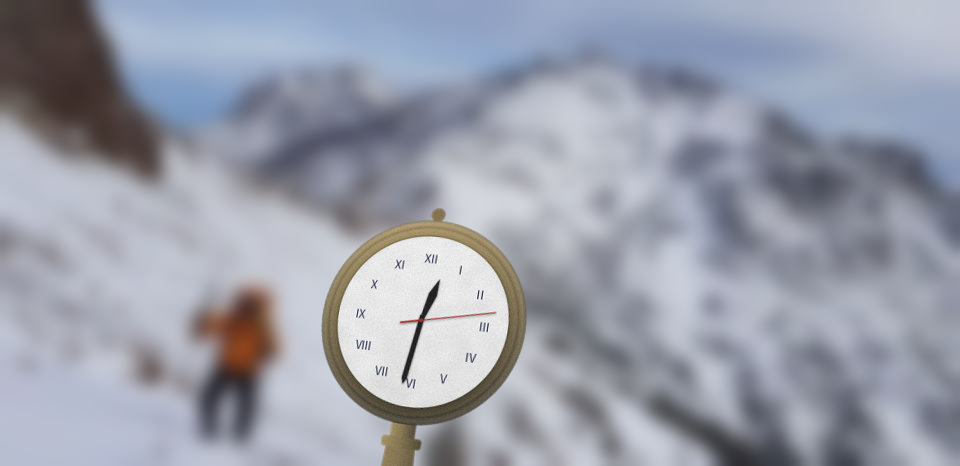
12:31:13
